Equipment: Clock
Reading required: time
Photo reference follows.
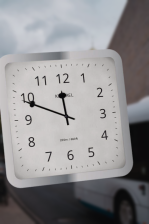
11:49
